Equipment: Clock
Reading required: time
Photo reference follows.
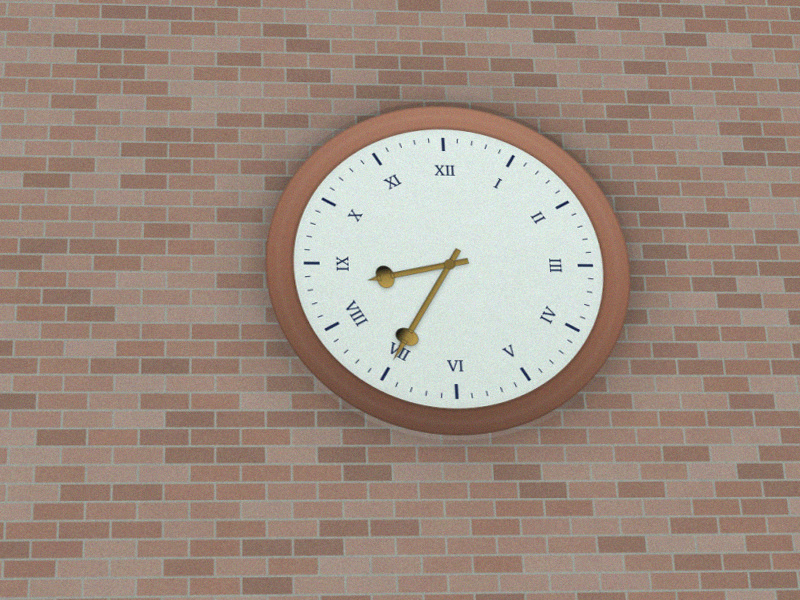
8:35
